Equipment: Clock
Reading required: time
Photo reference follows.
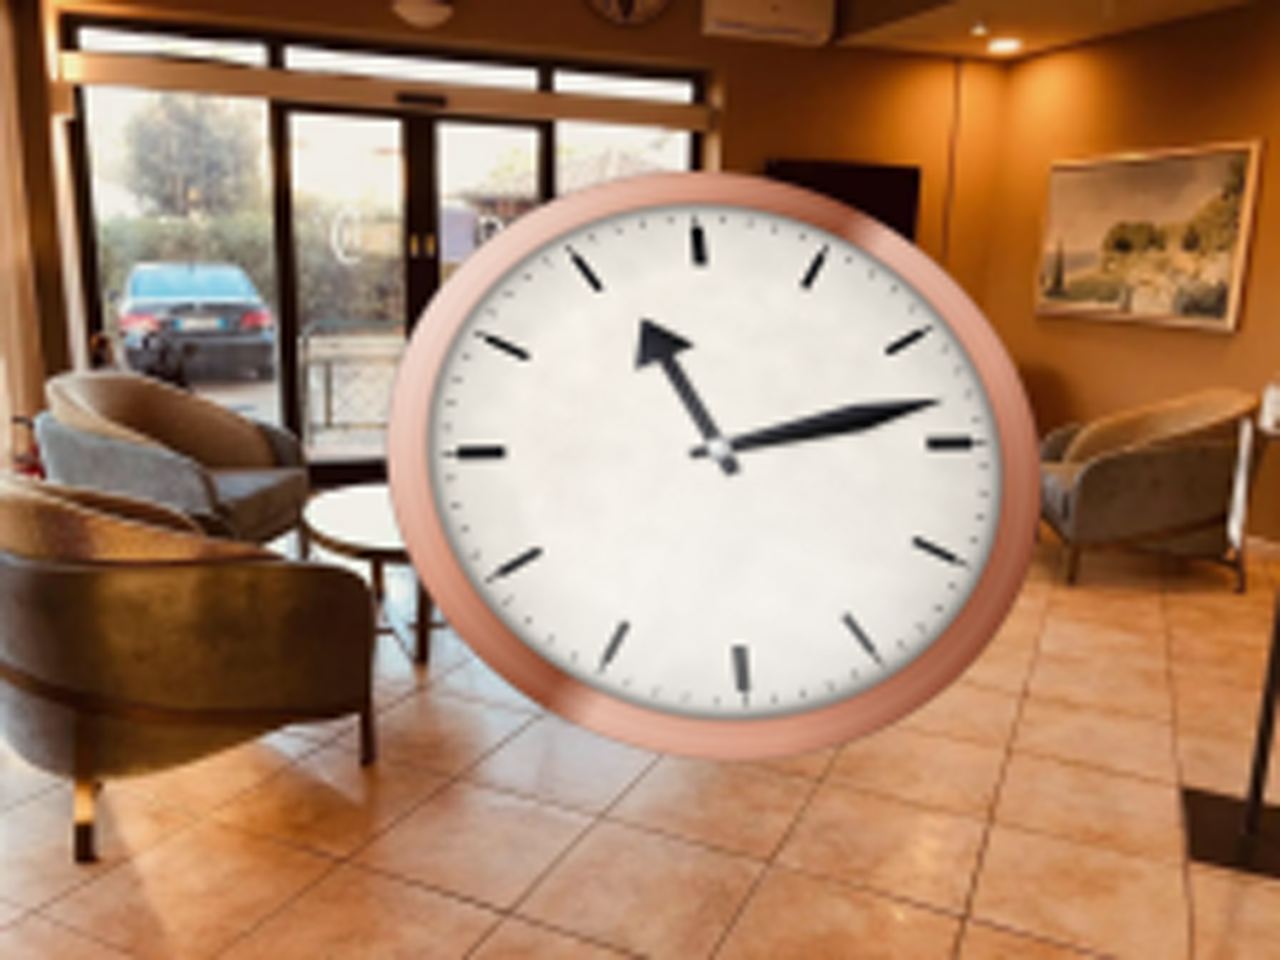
11:13
